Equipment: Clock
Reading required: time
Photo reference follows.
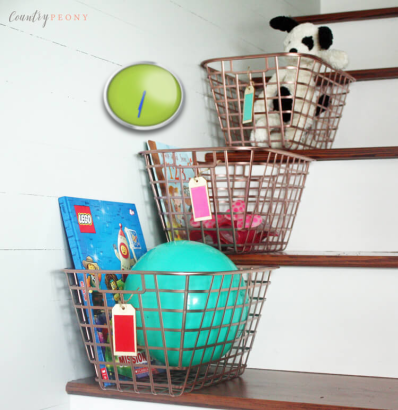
6:32
